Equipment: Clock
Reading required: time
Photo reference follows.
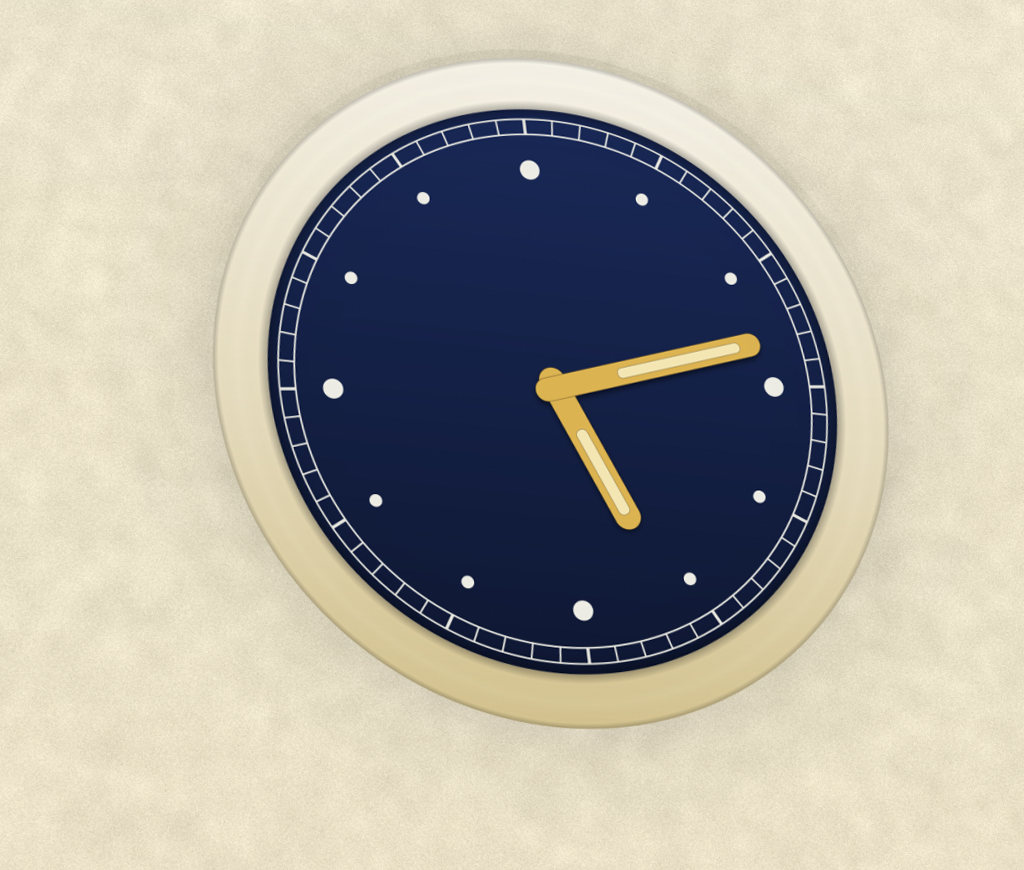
5:13
